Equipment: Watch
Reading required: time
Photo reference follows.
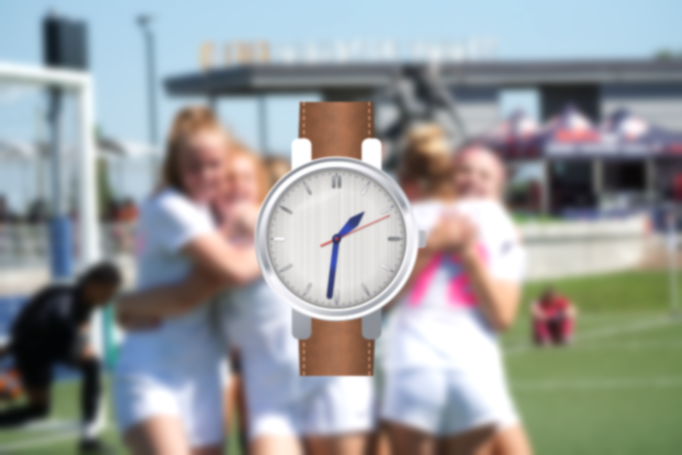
1:31:11
